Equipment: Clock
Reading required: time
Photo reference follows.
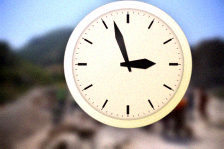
2:57
